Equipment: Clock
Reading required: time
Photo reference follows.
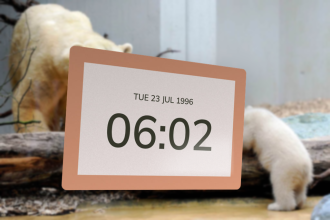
6:02
